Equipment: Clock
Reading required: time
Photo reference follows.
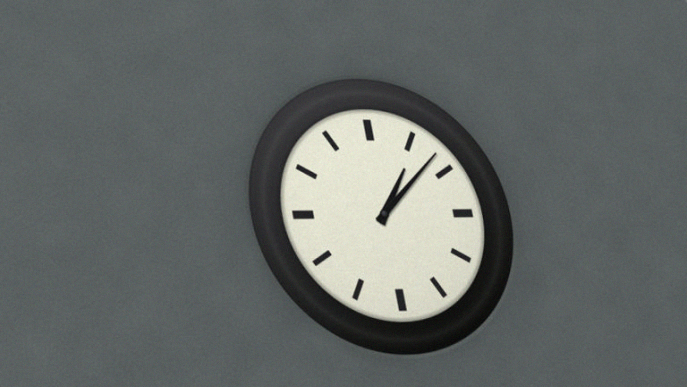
1:08
